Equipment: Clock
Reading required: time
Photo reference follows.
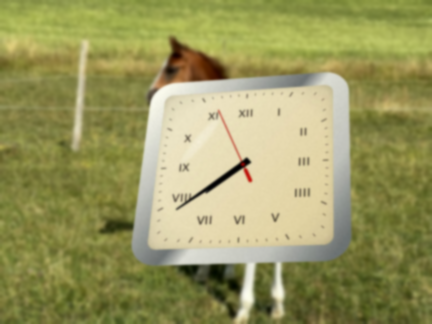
7:38:56
